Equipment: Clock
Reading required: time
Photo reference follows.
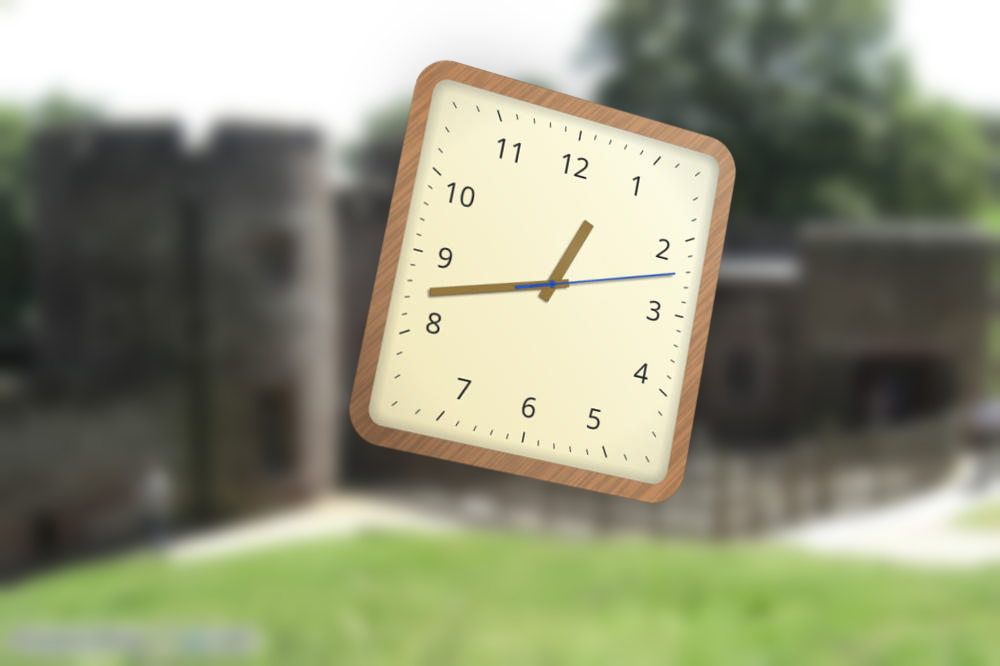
12:42:12
